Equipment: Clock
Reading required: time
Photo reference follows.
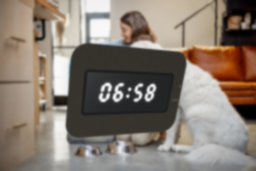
6:58
